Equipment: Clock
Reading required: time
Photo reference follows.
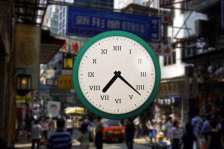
7:22
